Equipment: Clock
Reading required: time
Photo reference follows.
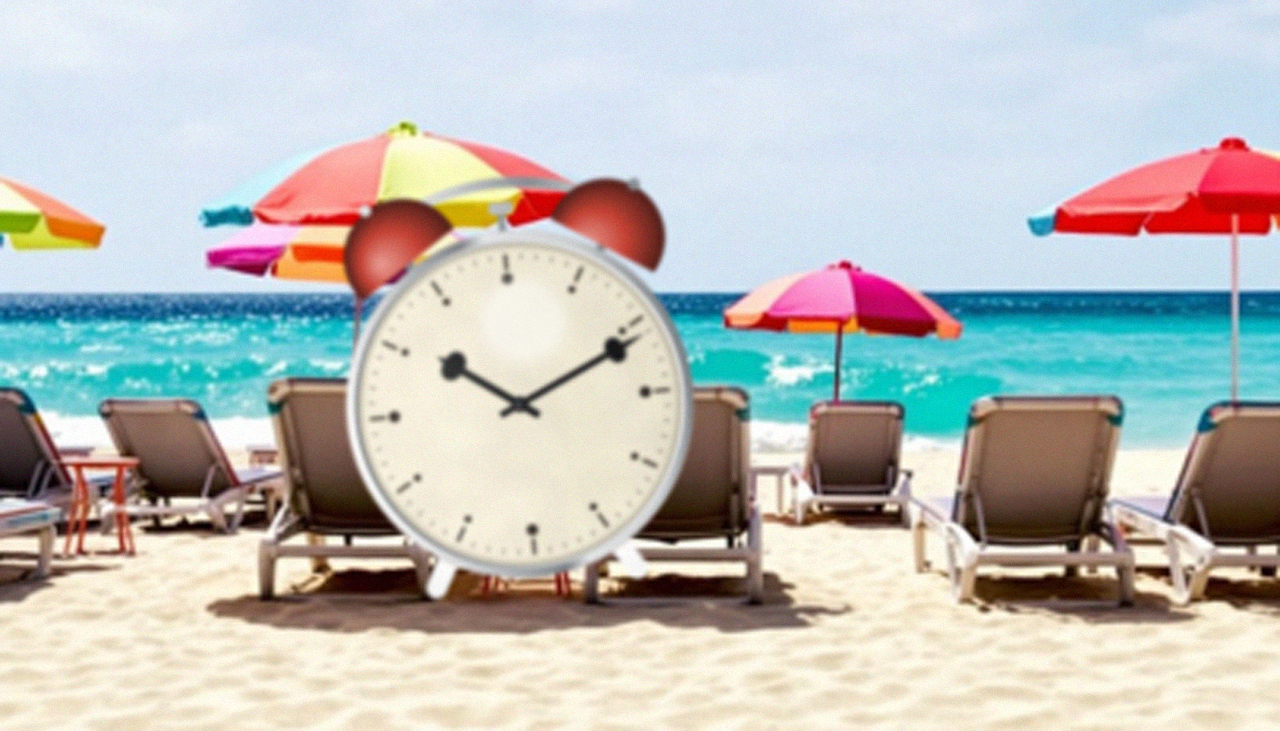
10:11
